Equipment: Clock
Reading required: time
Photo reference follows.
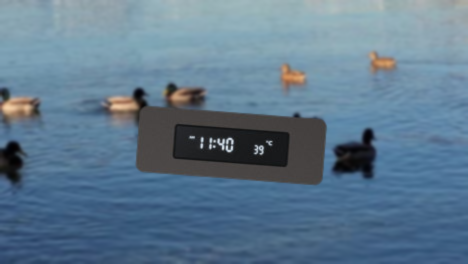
11:40
